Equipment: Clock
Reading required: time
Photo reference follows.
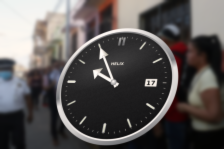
9:55
